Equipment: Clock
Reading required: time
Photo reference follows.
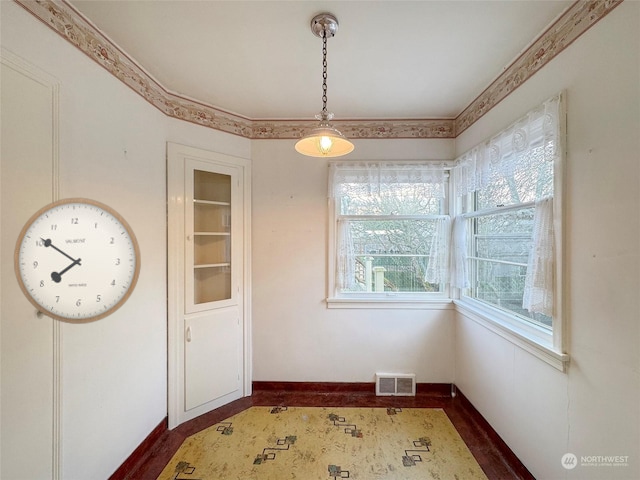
7:51
